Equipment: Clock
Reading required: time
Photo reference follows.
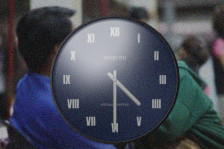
4:30
